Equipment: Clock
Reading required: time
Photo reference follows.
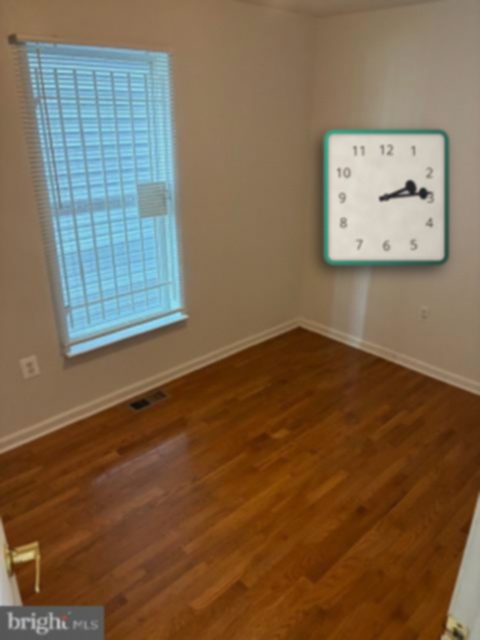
2:14
